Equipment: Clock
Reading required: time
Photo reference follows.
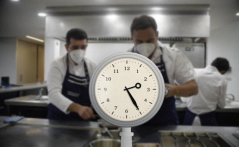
2:25
